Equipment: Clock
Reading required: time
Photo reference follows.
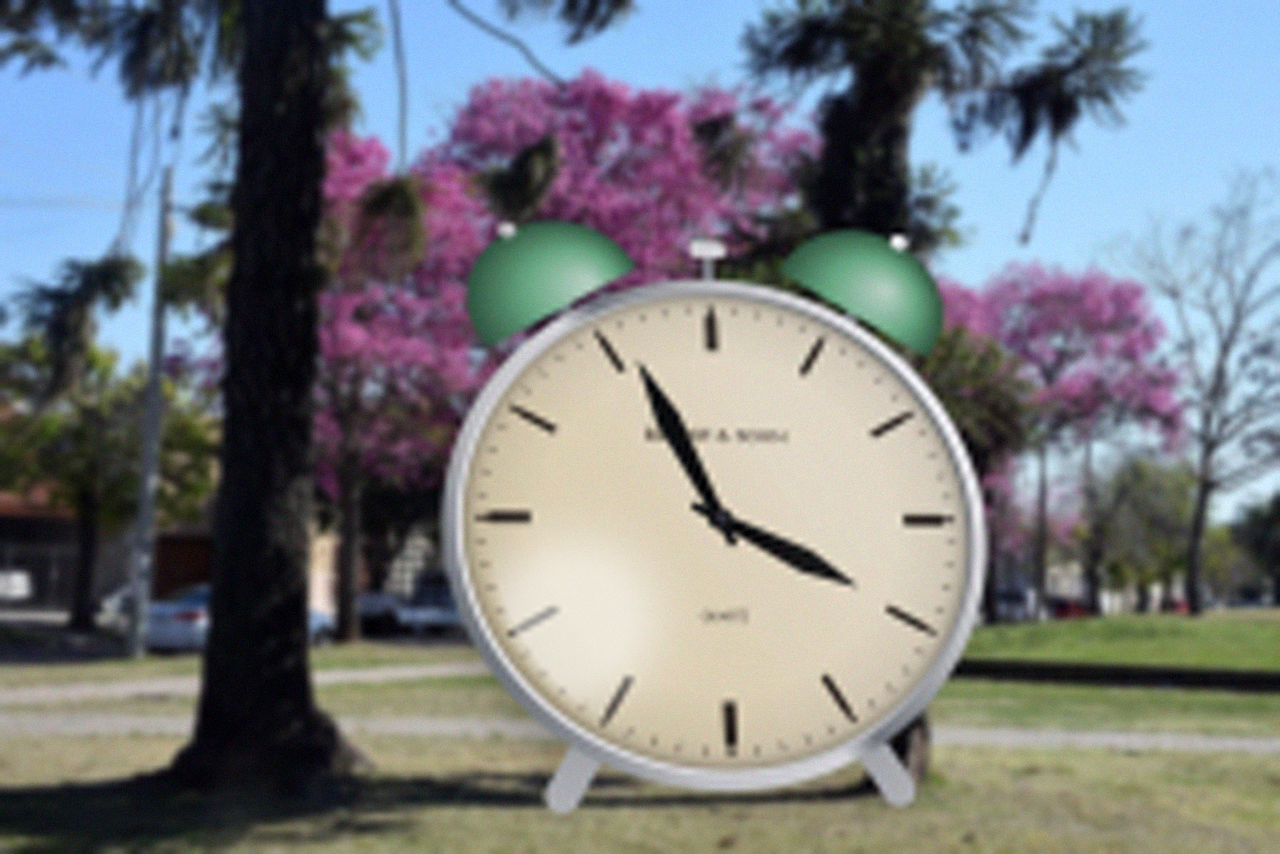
3:56
